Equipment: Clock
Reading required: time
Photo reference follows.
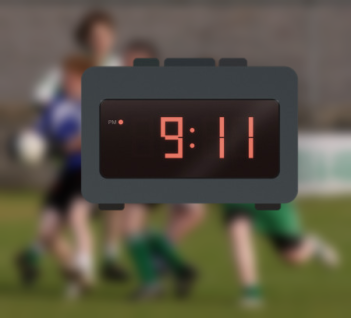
9:11
